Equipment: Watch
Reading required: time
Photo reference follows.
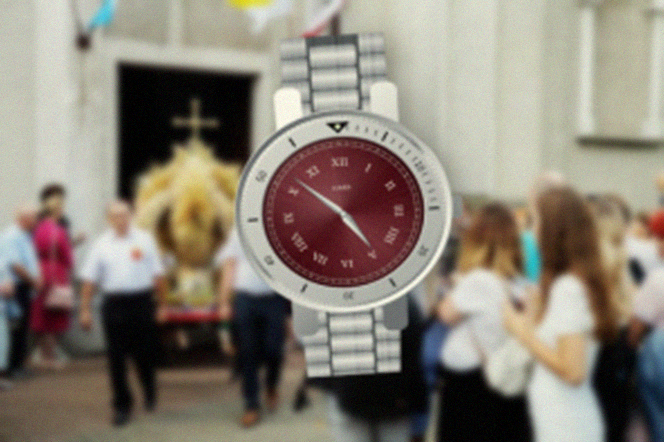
4:52
